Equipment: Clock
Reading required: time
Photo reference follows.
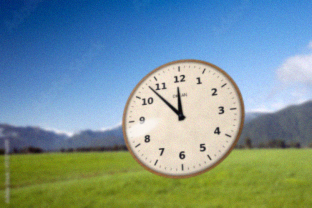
11:53
